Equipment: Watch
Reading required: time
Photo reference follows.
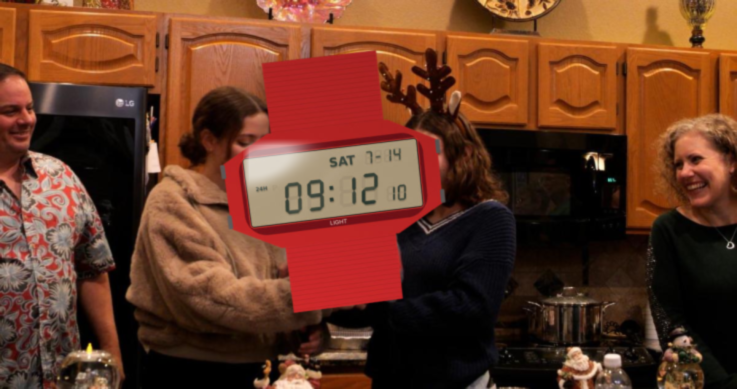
9:12:10
